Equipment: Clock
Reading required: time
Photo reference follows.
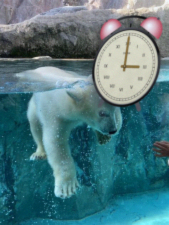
3:00
